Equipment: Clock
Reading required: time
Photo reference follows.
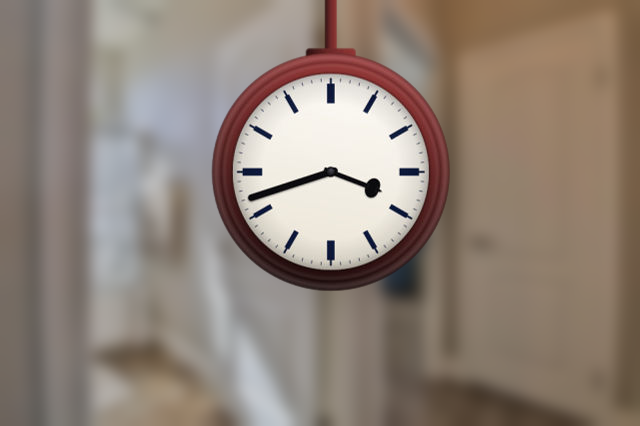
3:42
